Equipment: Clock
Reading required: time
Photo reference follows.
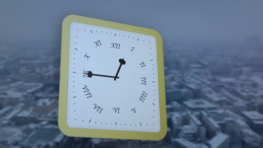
12:45
